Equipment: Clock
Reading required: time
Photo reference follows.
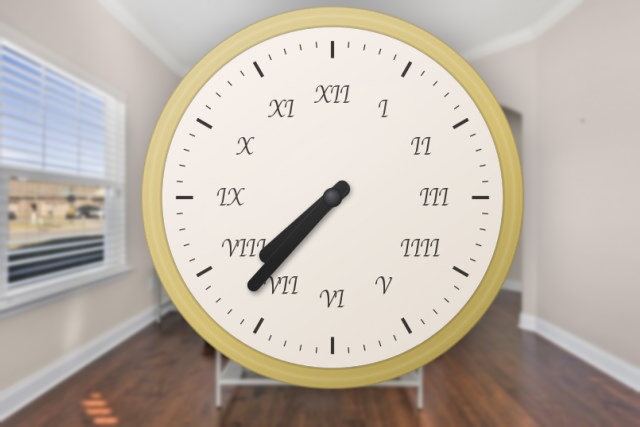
7:37
